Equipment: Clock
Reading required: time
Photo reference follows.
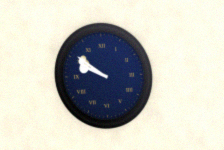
9:51
